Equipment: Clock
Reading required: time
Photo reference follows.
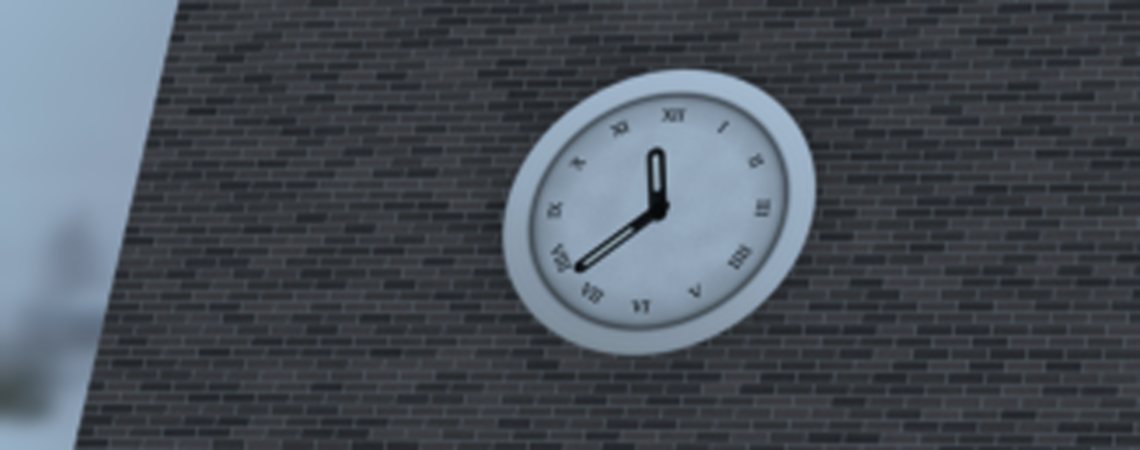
11:38
